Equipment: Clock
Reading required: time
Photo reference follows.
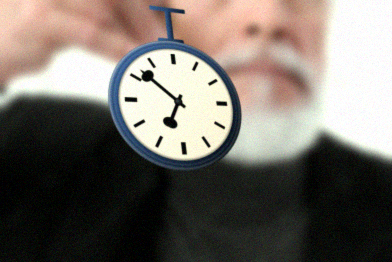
6:52
